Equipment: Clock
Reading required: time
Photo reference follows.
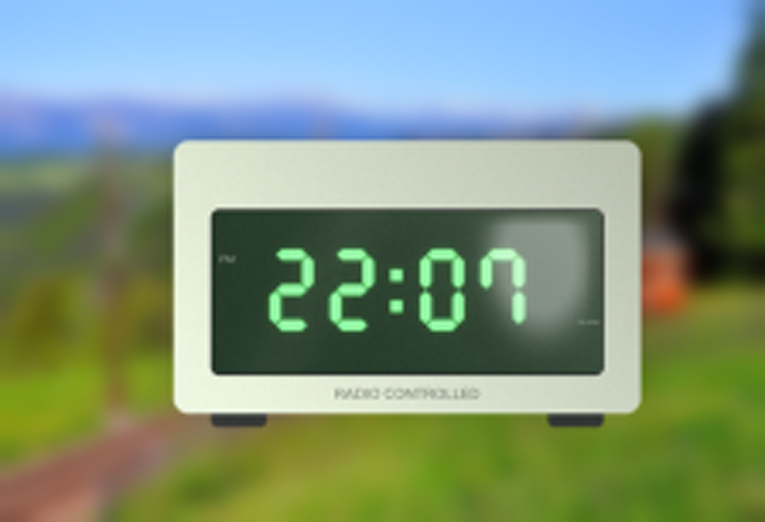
22:07
